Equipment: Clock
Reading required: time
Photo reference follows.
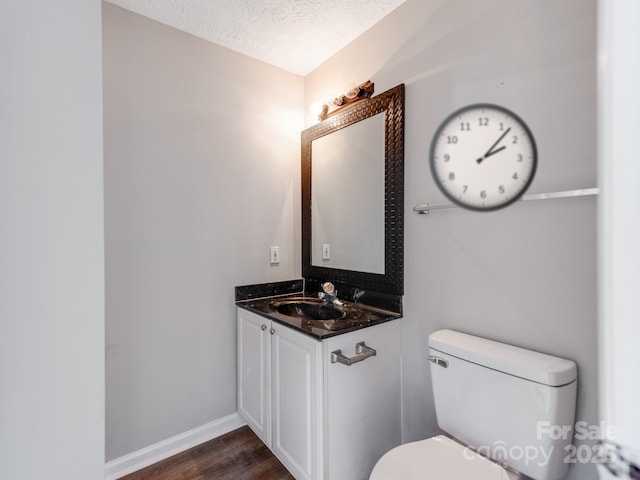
2:07
